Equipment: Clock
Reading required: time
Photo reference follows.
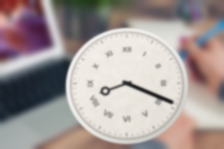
8:19
